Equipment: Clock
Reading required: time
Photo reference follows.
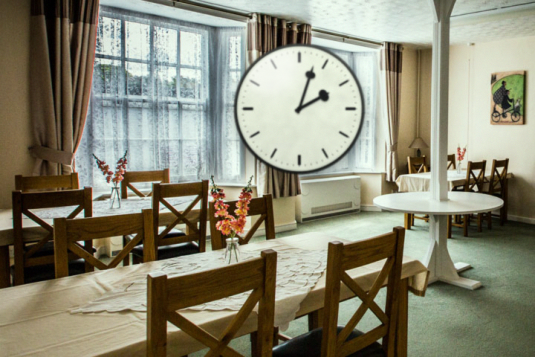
2:03
